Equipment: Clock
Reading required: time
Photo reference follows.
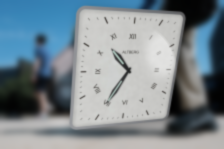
10:35
